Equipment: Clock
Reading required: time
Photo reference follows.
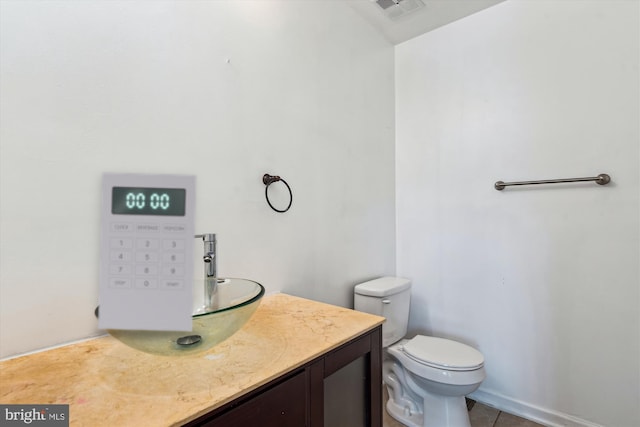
0:00
